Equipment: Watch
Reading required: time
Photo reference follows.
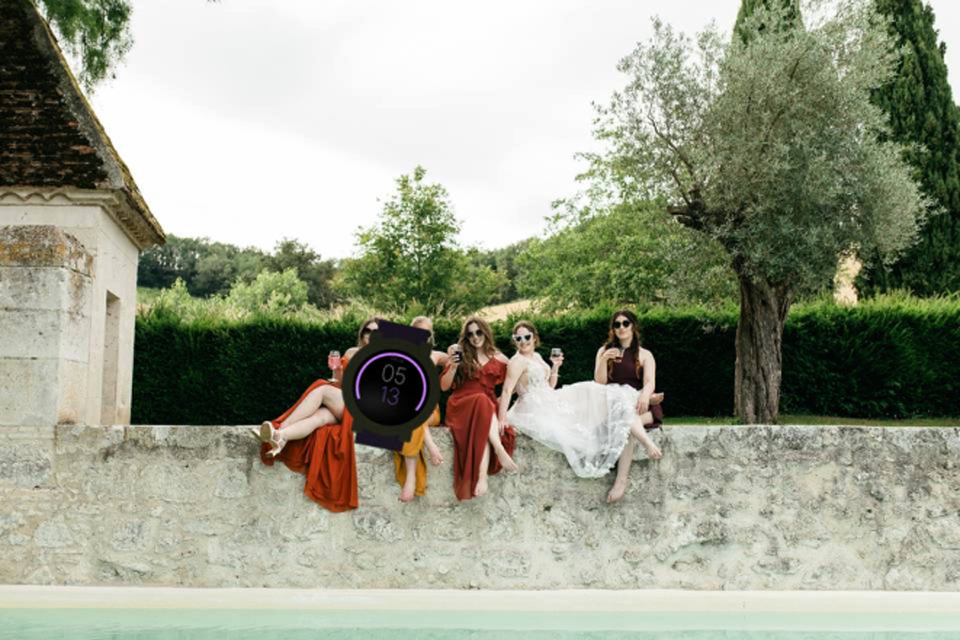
5:13
